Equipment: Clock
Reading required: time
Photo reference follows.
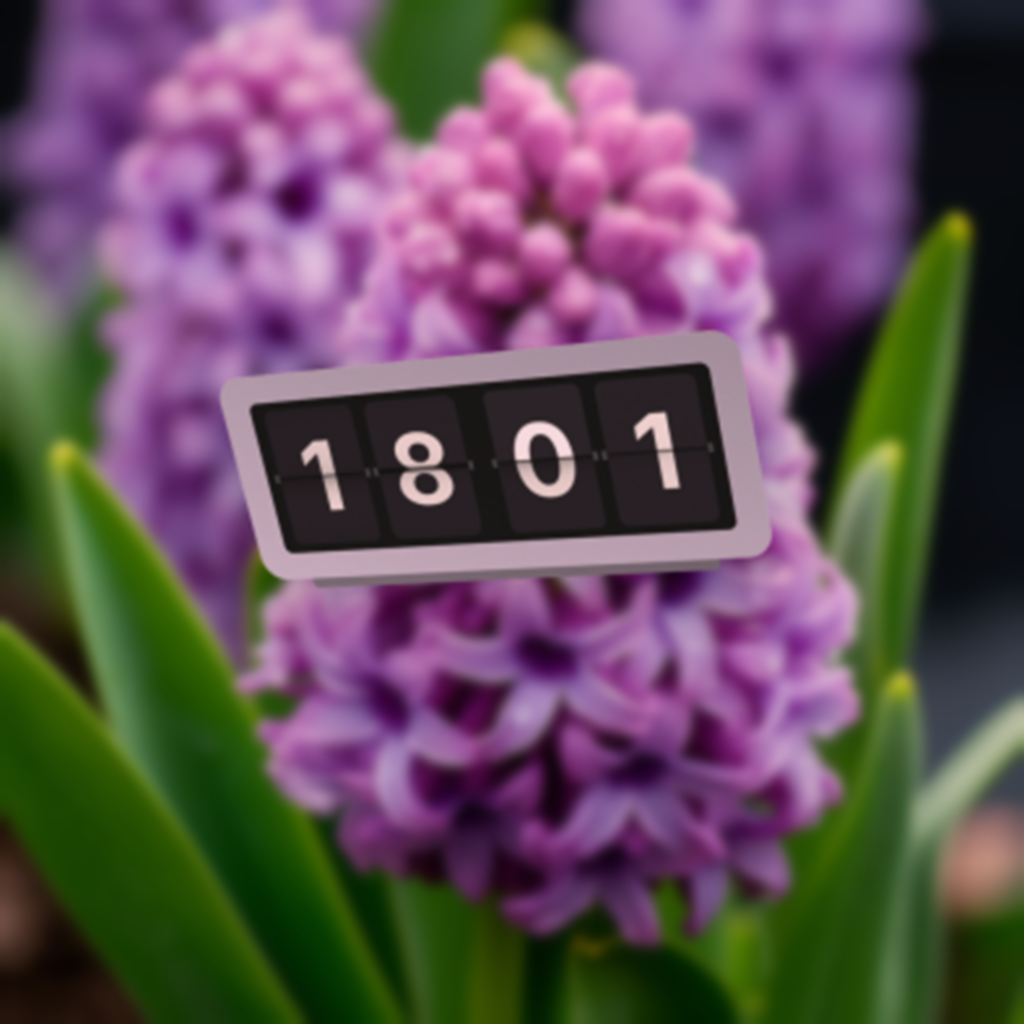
18:01
